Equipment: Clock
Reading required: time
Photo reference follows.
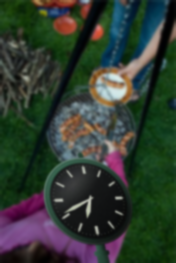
6:41
